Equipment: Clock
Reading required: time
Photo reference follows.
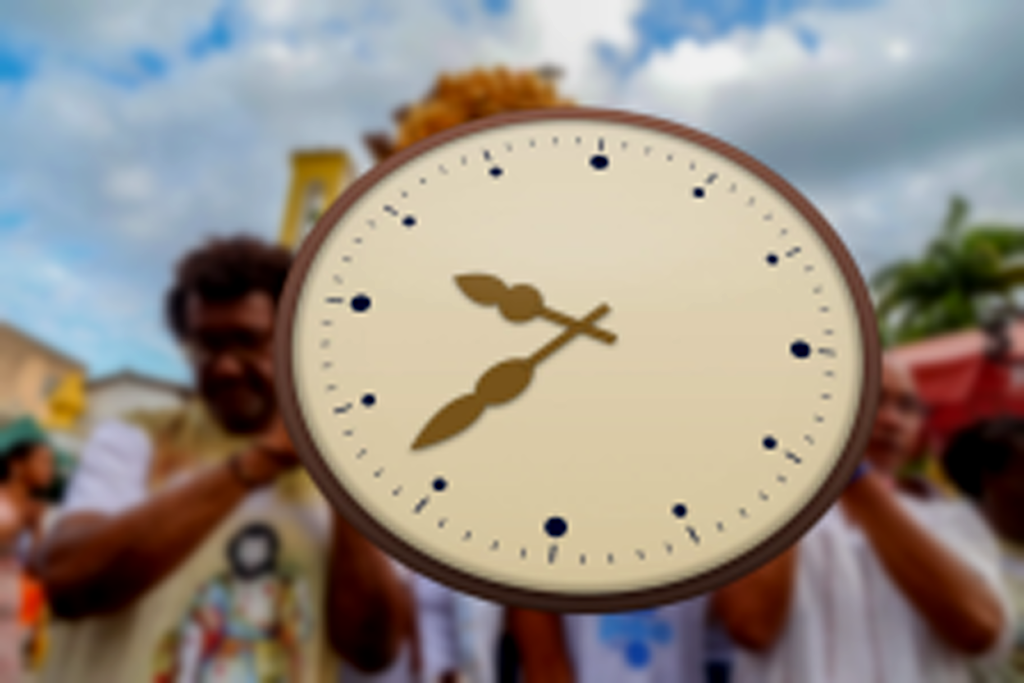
9:37
